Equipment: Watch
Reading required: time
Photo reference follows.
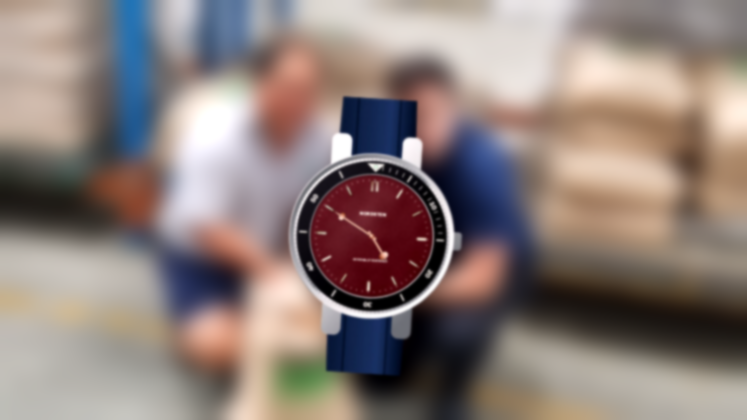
4:50
